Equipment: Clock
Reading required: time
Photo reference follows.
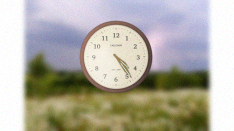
4:24
